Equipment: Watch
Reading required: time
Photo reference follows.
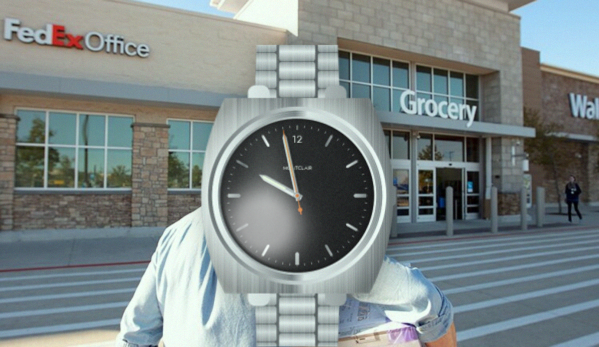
9:57:58
